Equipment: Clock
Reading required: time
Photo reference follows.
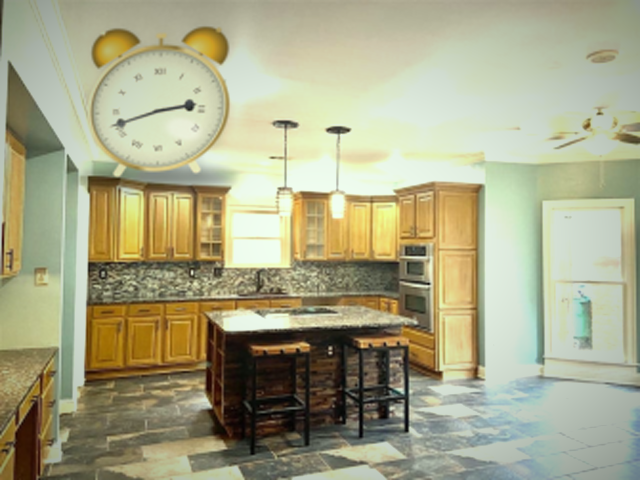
2:42
